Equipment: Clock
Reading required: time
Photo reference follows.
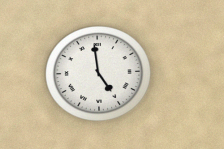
4:59
